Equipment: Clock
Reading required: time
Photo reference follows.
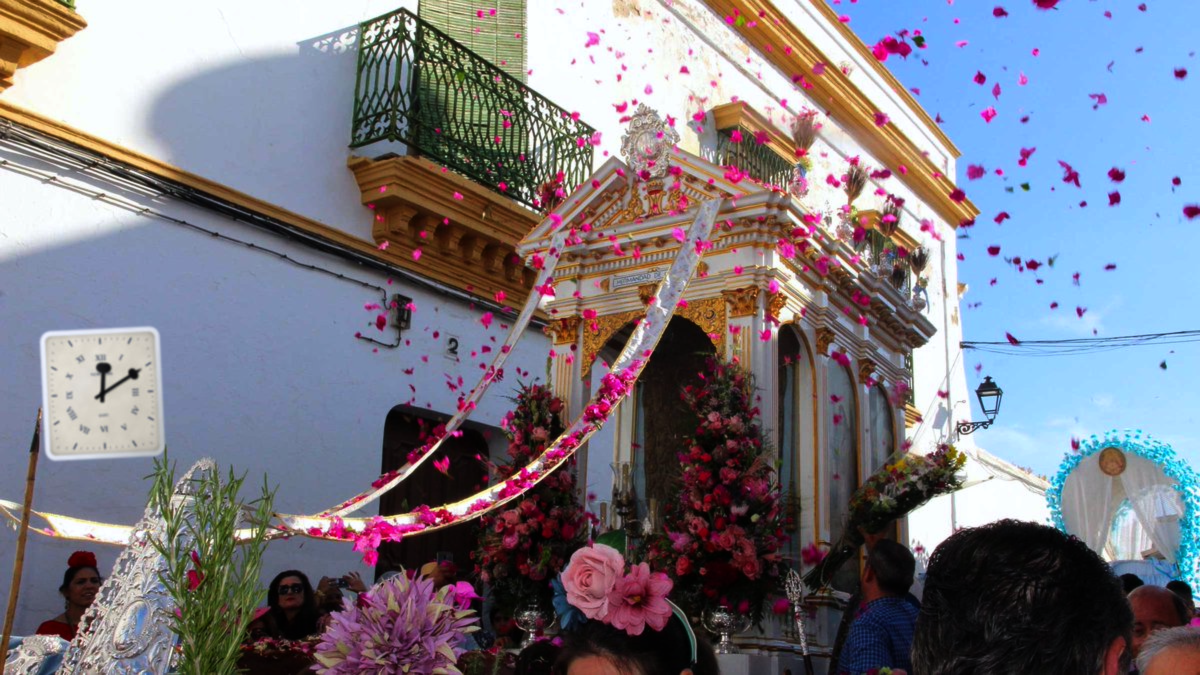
12:10
